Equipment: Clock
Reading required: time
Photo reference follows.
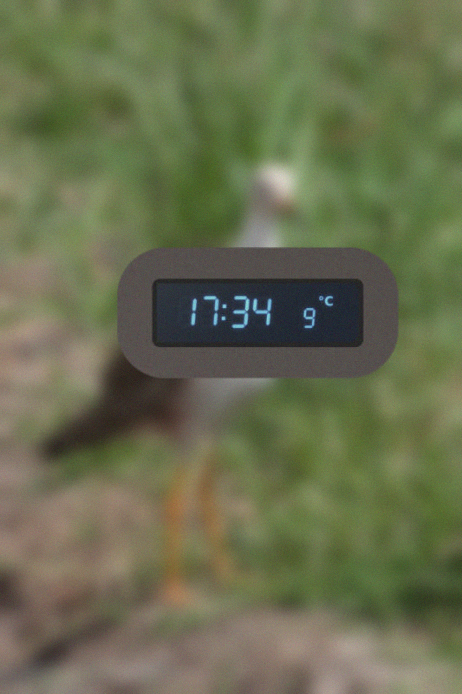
17:34
